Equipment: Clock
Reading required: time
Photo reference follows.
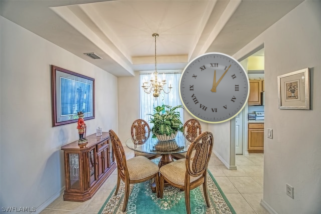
12:06
